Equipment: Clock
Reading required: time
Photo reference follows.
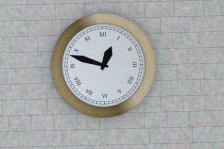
12:48
